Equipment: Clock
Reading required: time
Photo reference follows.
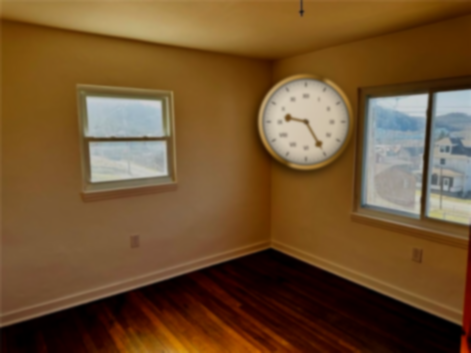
9:25
